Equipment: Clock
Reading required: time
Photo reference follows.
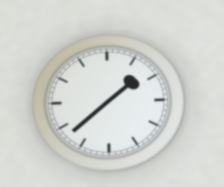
1:38
